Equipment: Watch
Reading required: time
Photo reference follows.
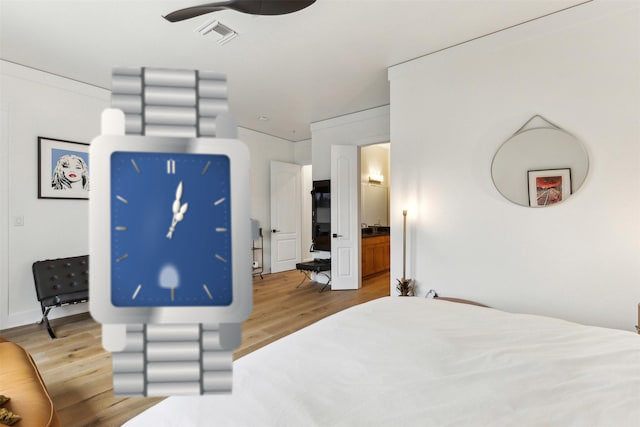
1:02
